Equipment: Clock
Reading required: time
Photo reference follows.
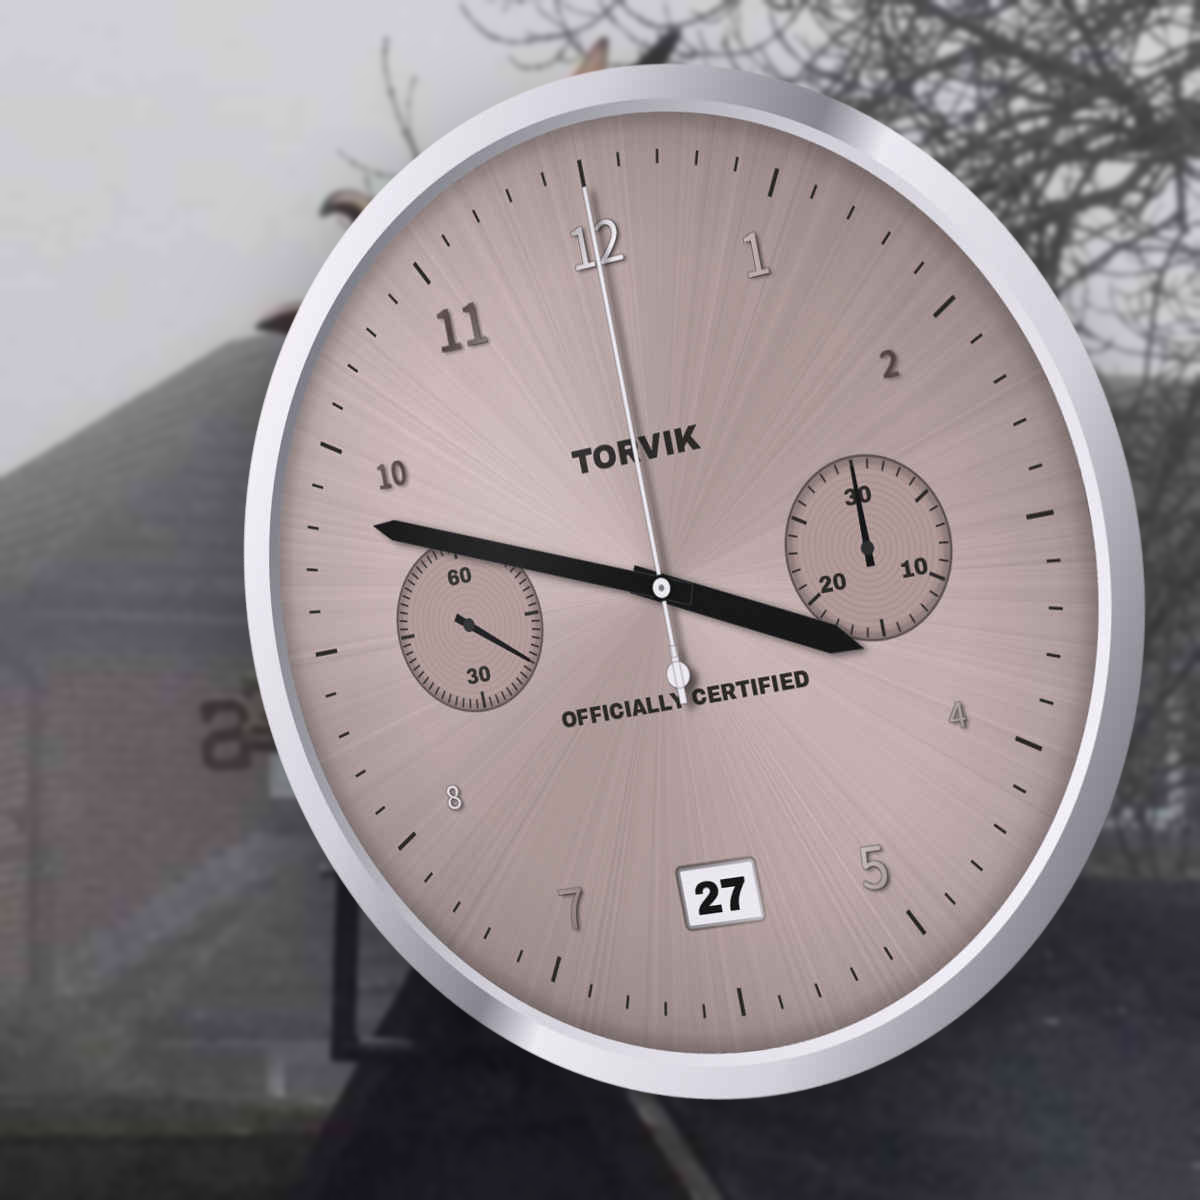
3:48:21
